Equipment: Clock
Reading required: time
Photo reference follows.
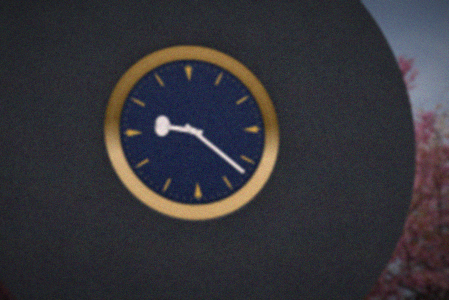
9:22
